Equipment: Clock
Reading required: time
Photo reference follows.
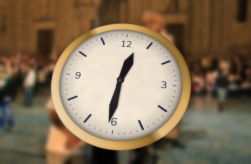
12:31
